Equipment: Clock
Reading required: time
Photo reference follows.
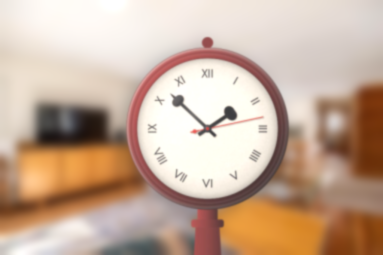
1:52:13
